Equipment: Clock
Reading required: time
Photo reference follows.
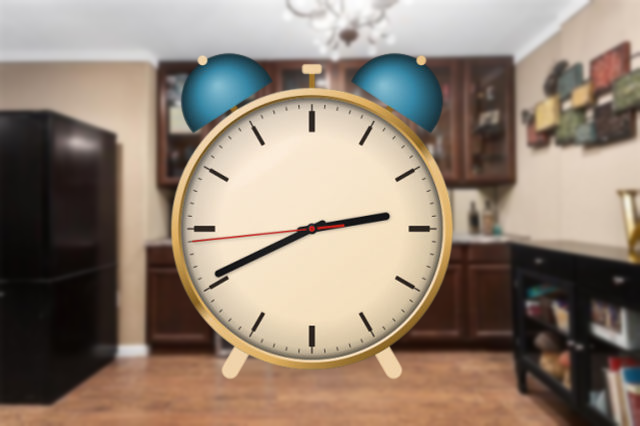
2:40:44
